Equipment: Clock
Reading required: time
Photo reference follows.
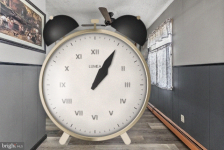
1:05
